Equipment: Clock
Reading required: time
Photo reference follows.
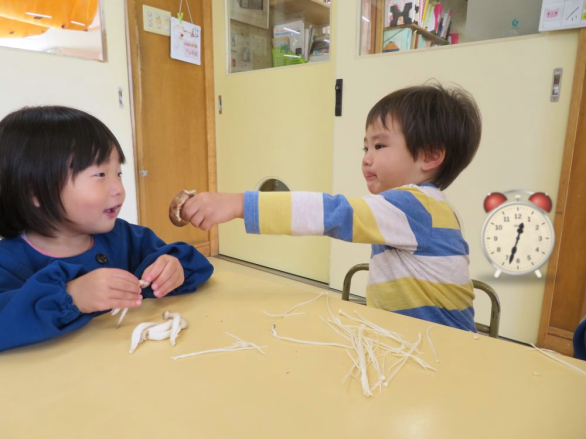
12:33
